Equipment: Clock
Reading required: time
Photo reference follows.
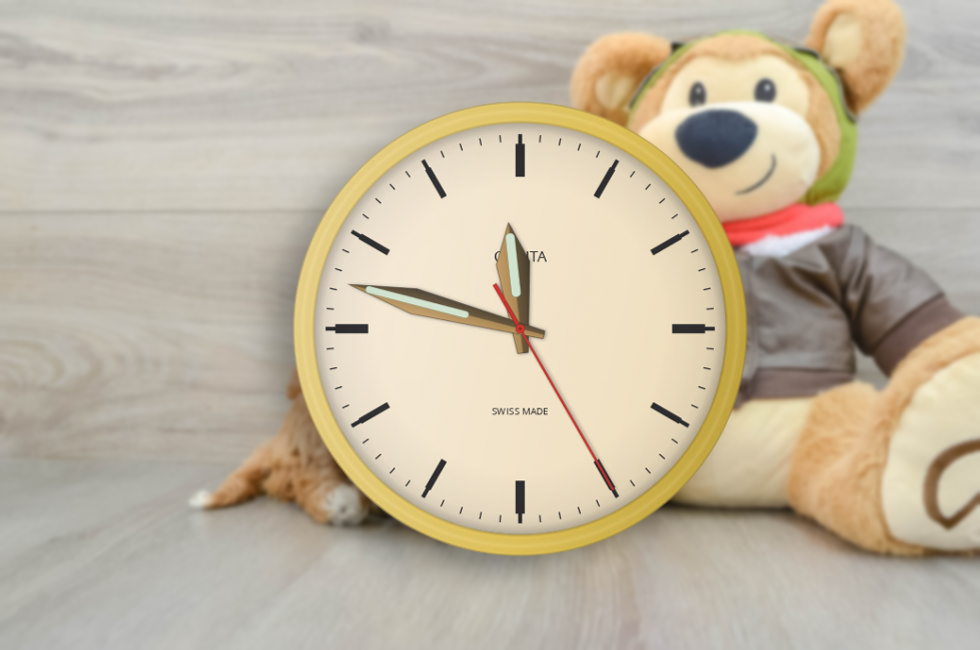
11:47:25
